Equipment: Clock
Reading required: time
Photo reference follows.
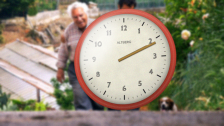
2:11
